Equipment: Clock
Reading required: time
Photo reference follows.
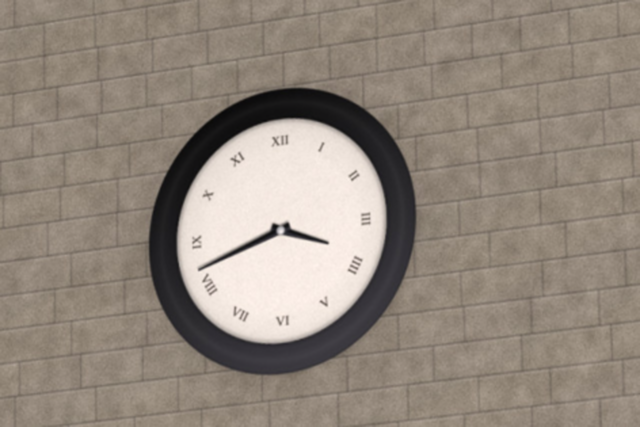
3:42
